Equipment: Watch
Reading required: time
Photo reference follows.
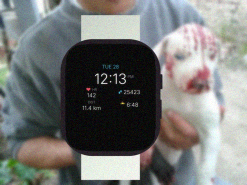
12:13
